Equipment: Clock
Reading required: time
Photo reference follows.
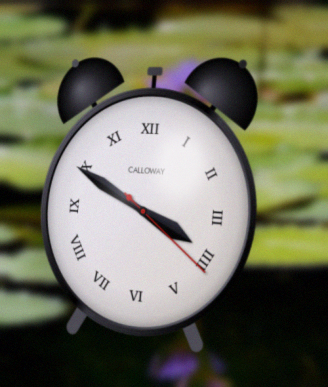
3:49:21
